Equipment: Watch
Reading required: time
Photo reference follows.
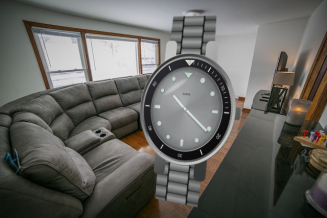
10:21
